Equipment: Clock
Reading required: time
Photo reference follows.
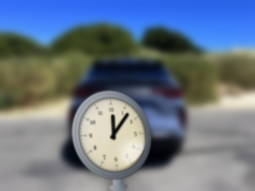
12:07
